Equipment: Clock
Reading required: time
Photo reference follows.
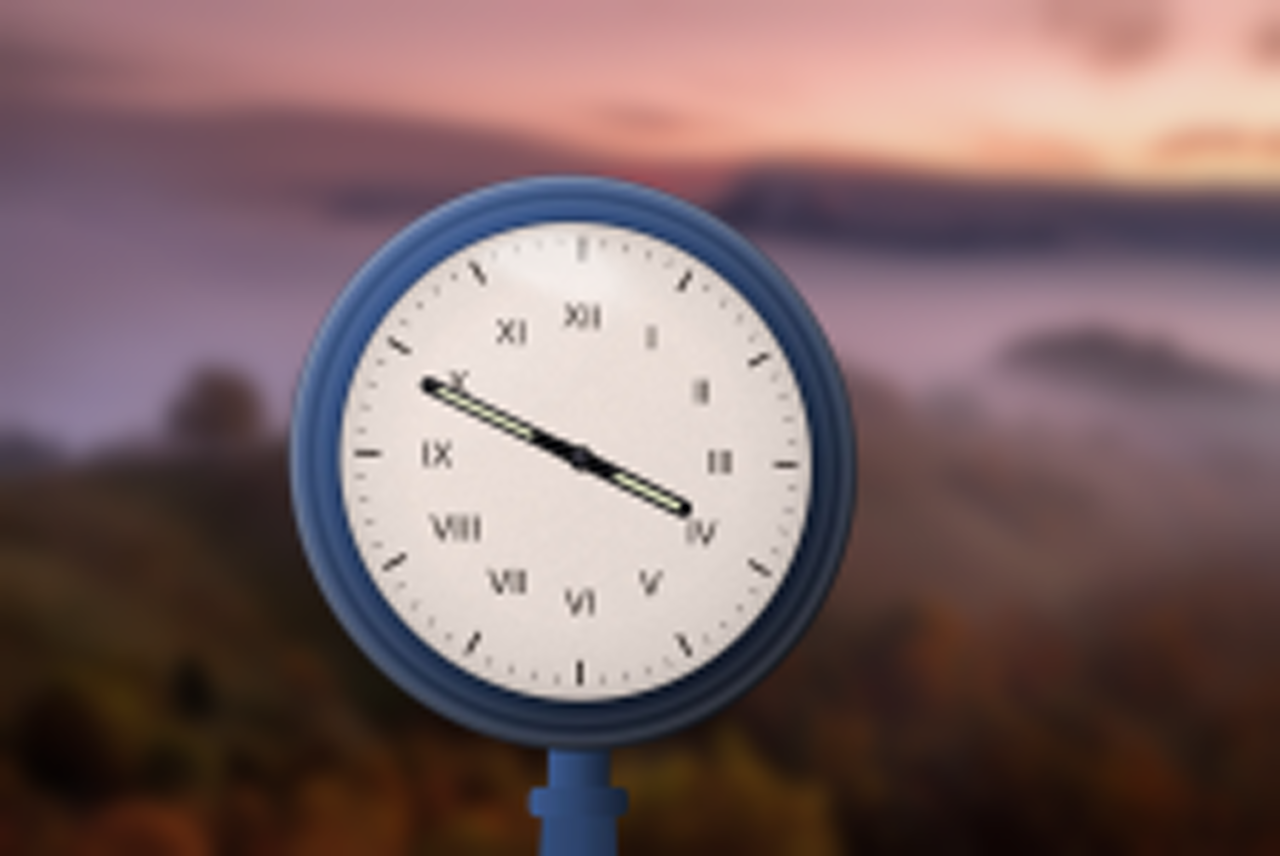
3:49
